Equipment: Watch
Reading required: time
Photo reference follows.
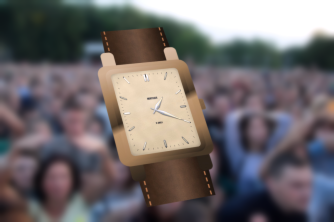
1:20
